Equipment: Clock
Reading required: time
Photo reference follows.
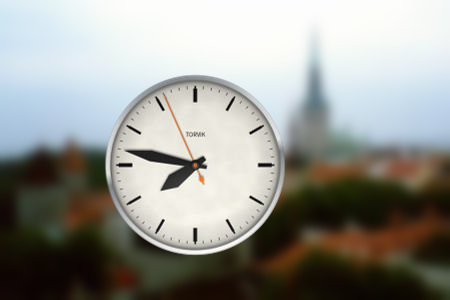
7:46:56
